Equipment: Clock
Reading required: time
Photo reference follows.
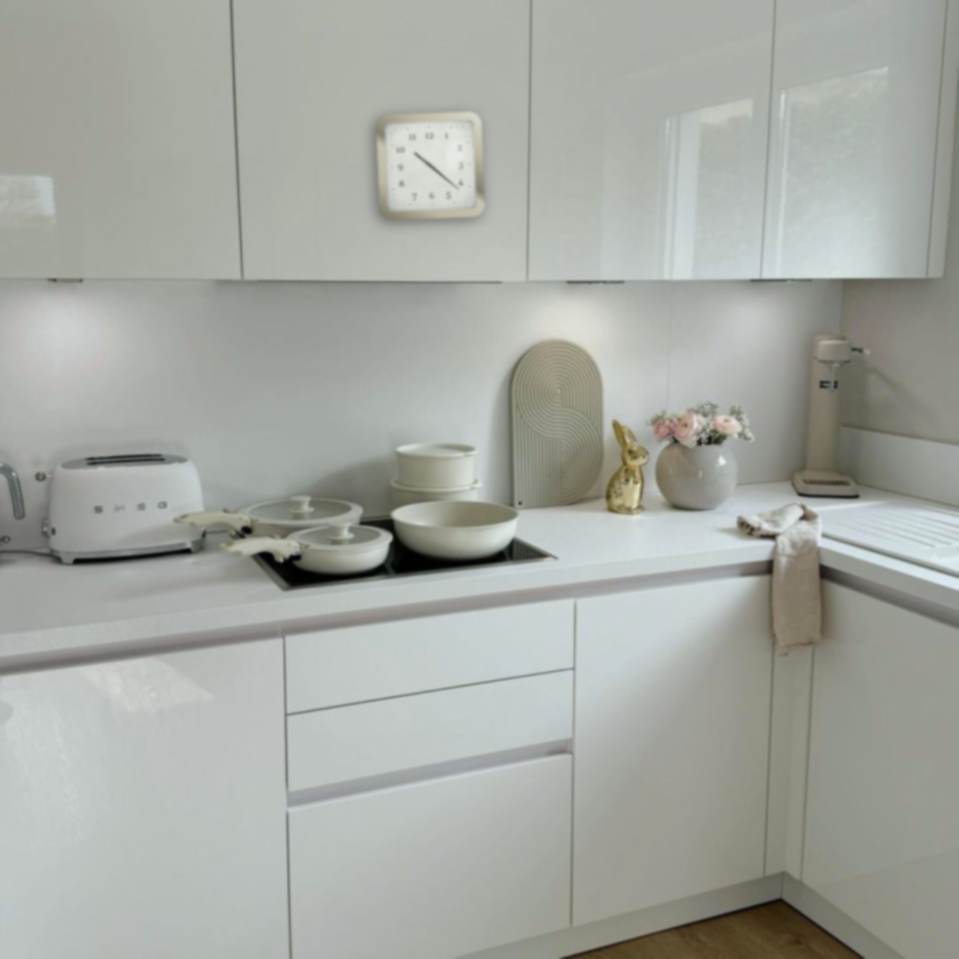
10:22
